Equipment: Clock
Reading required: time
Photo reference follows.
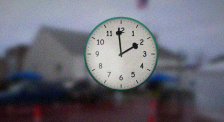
1:59
